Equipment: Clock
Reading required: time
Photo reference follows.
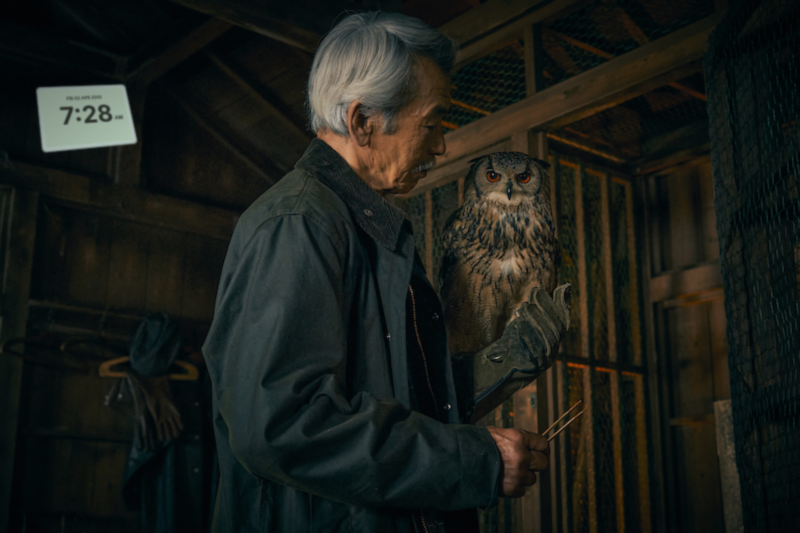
7:28
